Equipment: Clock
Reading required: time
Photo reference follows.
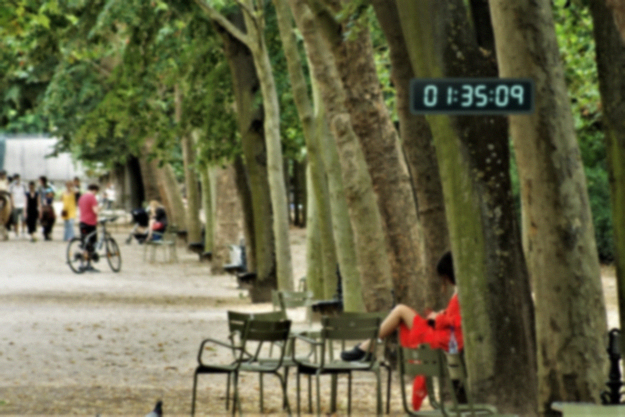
1:35:09
